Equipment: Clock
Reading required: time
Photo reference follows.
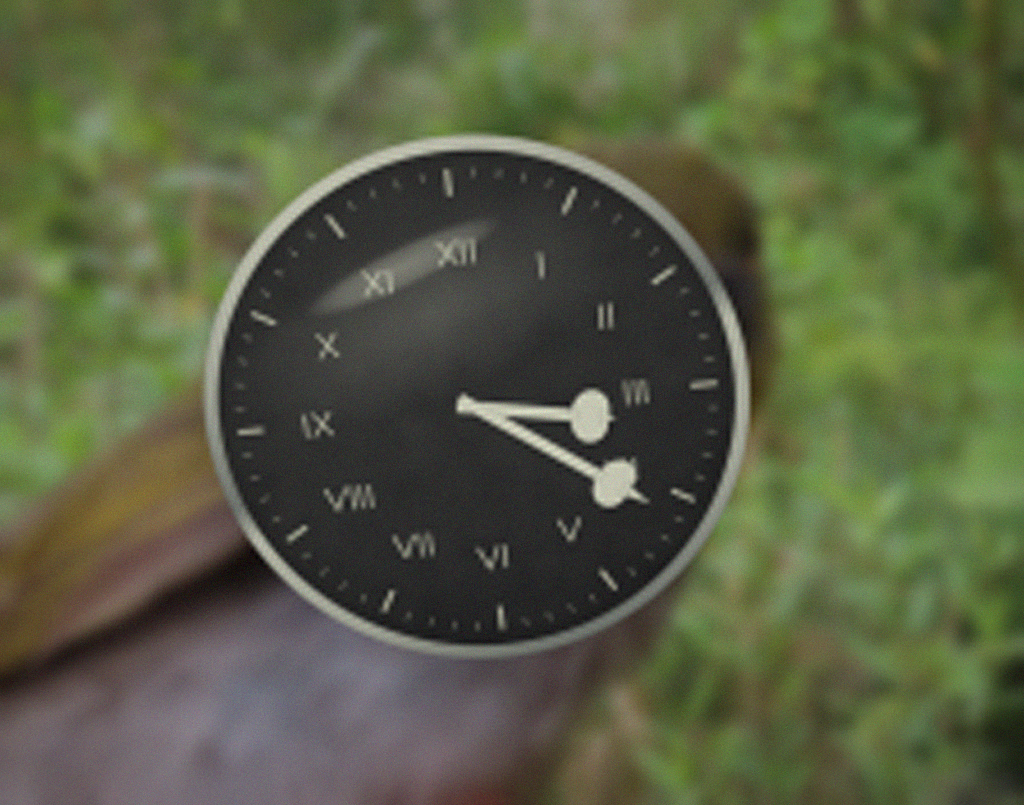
3:21
